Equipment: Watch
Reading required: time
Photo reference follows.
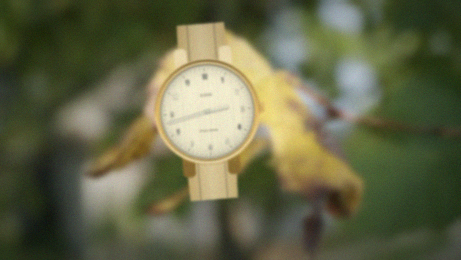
2:43
